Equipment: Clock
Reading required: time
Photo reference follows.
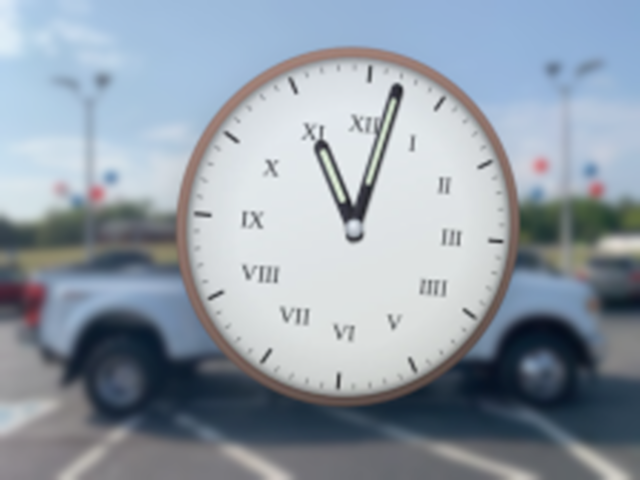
11:02
